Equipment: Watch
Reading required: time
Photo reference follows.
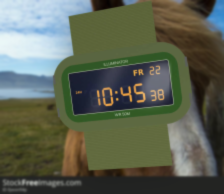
10:45:38
